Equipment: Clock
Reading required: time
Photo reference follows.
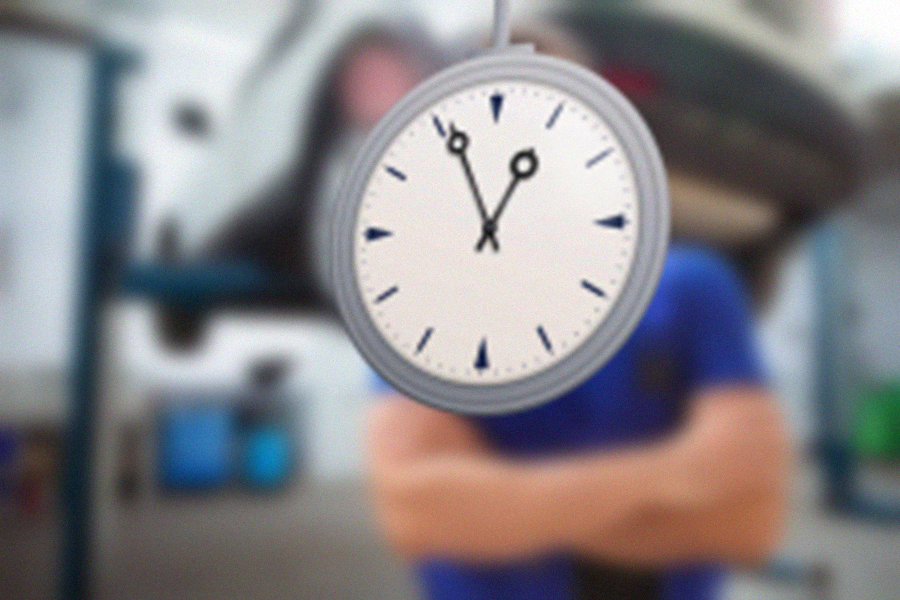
12:56
